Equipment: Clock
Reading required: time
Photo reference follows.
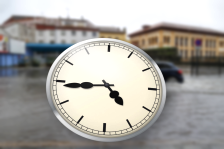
4:44
